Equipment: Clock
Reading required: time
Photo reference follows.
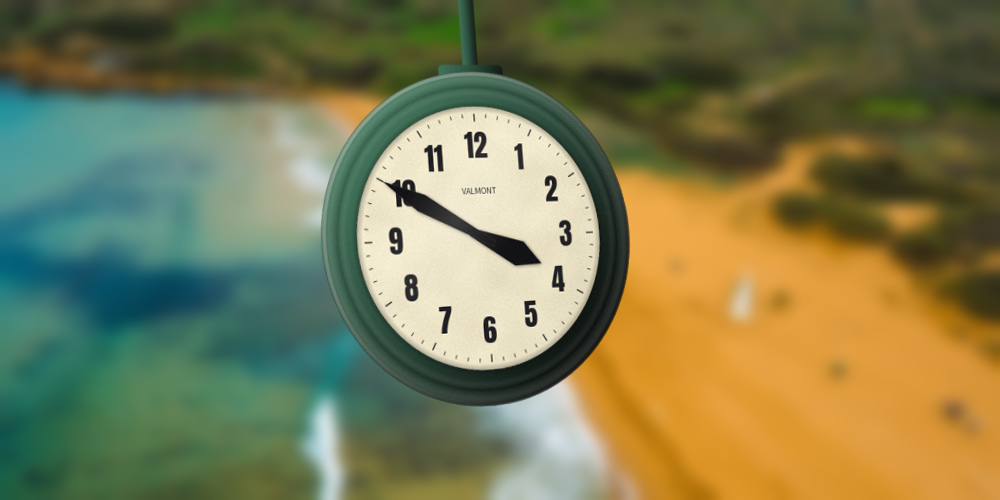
3:50
